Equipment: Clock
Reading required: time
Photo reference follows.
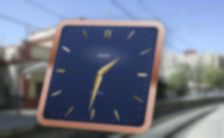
1:31
